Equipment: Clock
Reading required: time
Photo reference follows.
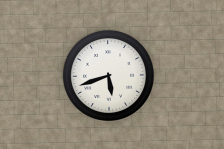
5:42
